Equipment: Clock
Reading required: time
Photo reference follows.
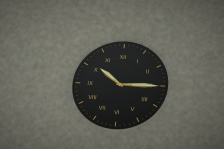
10:15
